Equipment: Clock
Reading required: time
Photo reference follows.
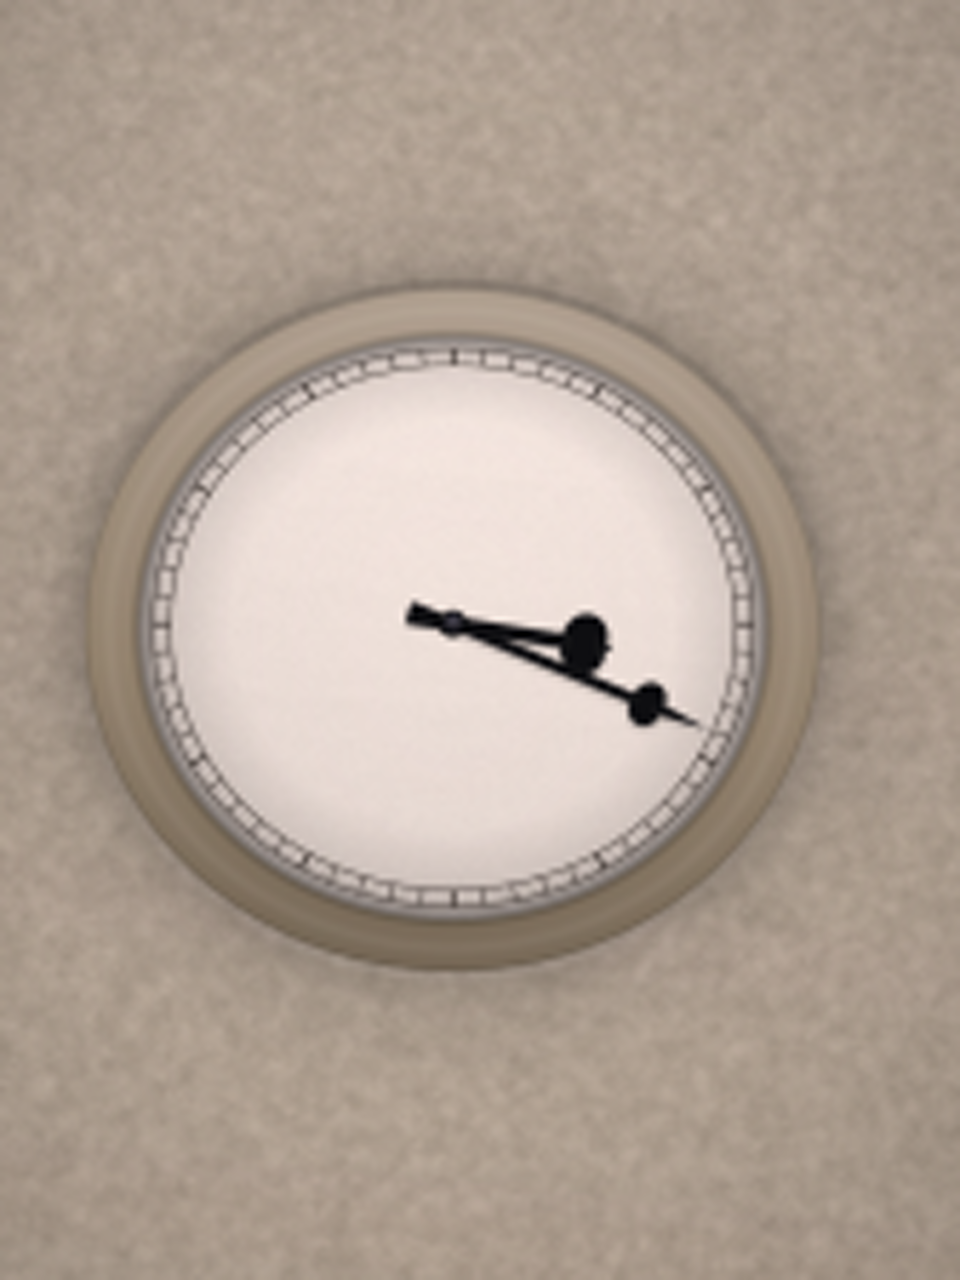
3:19
